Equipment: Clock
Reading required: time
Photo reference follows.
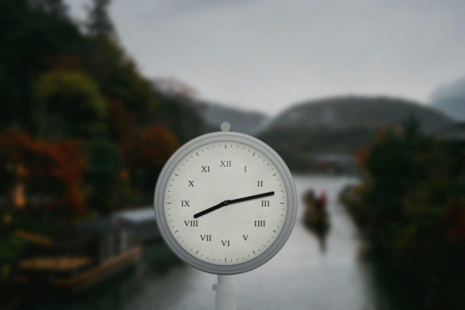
8:13
